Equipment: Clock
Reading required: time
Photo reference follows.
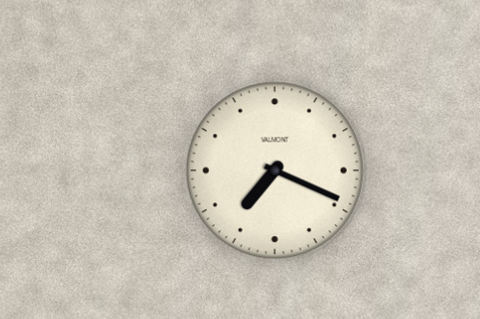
7:19
